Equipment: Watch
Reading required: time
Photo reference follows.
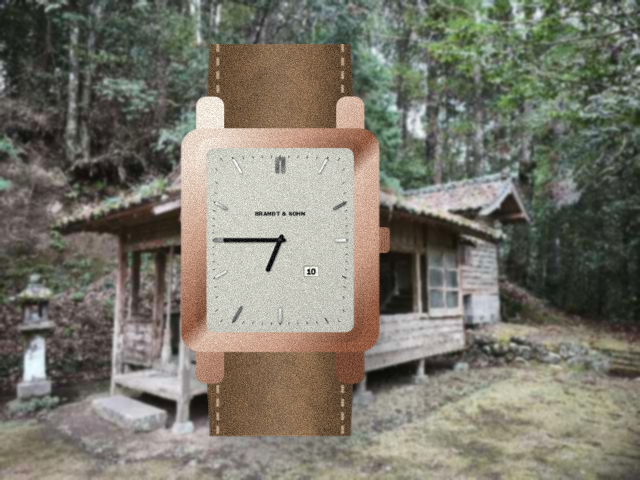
6:45
